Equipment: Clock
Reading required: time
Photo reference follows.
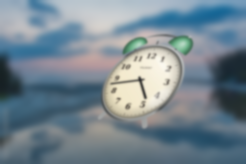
4:43
